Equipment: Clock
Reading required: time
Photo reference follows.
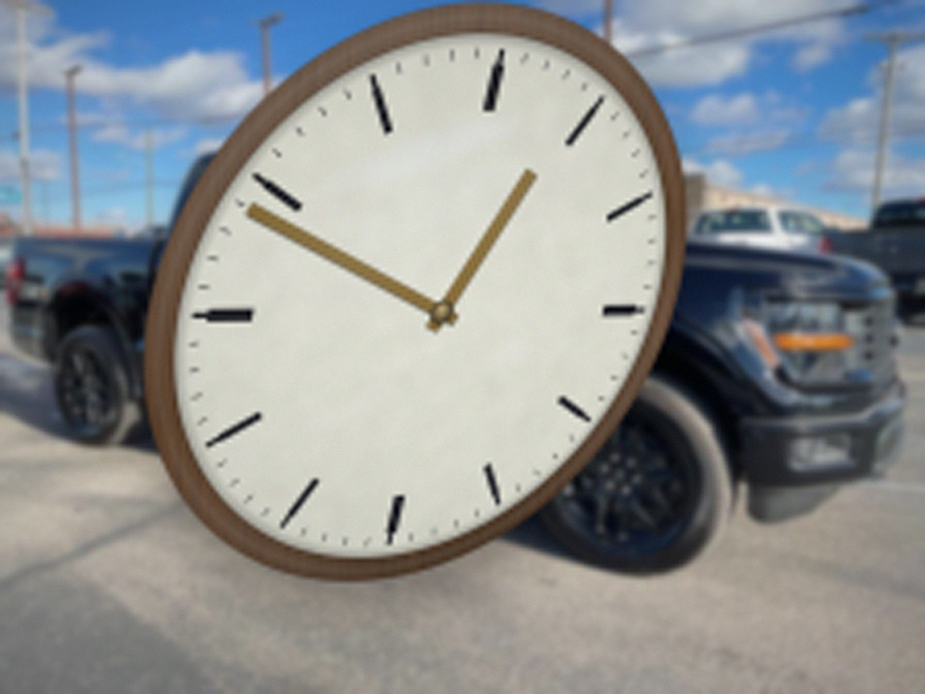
12:49
